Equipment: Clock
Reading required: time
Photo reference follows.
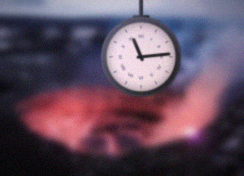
11:14
